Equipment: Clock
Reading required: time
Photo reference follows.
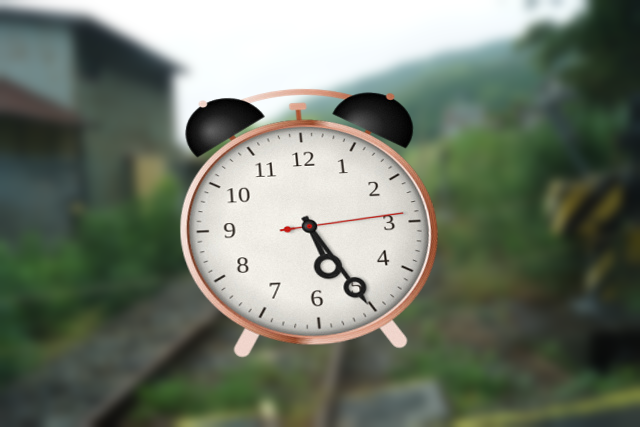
5:25:14
